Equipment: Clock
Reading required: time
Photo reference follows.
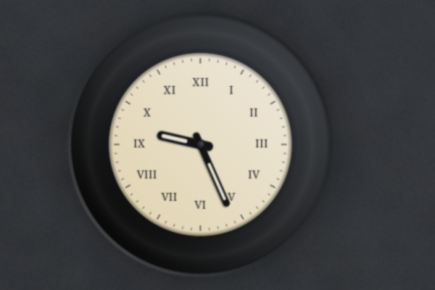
9:26
